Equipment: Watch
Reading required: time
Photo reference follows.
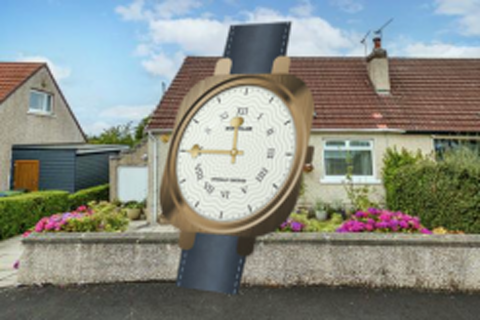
11:45
